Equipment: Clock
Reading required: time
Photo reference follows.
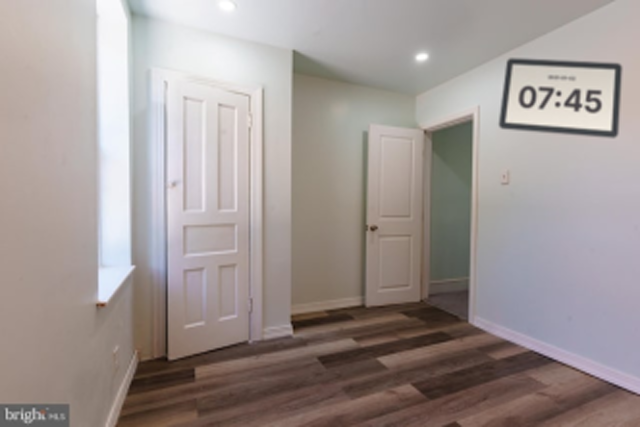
7:45
